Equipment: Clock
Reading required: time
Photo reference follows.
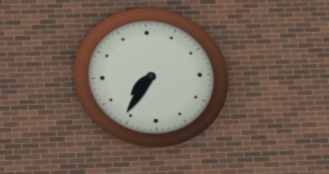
7:36
